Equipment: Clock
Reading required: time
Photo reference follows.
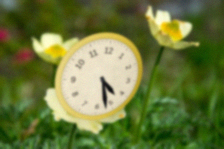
4:27
